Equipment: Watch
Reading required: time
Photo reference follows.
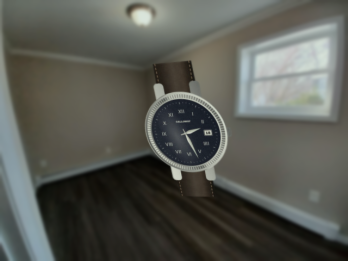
2:27
